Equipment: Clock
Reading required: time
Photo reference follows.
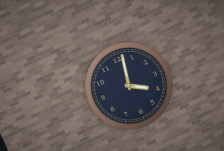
4:02
